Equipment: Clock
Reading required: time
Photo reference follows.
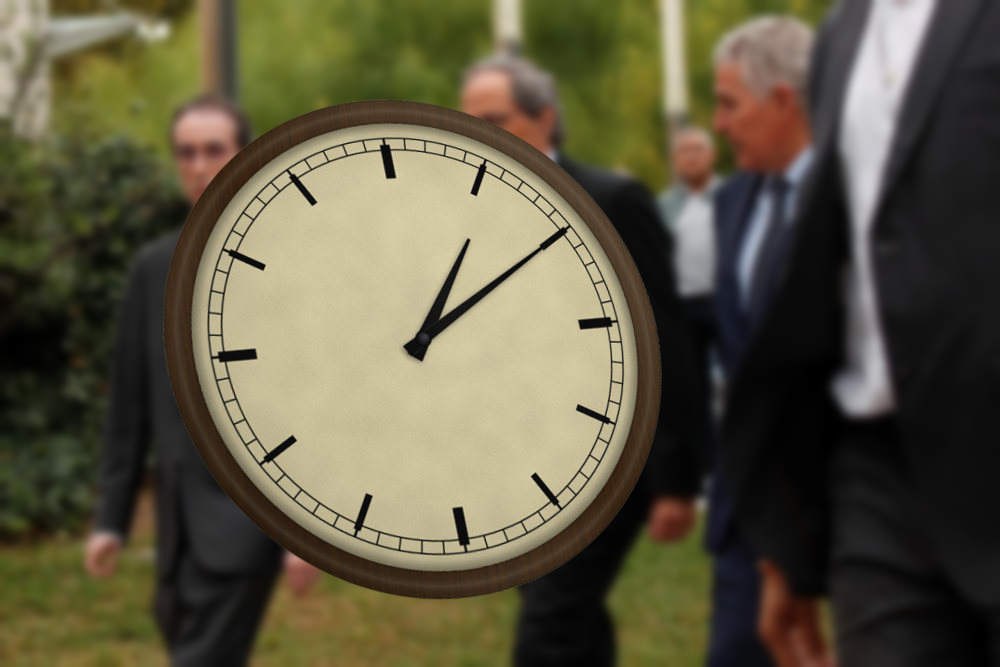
1:10
